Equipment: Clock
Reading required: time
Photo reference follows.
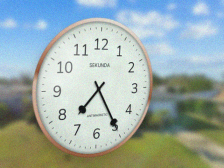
7:25
